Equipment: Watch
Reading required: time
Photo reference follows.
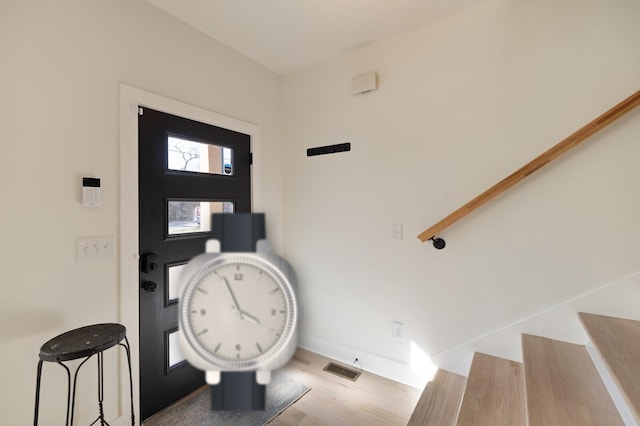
3:56
